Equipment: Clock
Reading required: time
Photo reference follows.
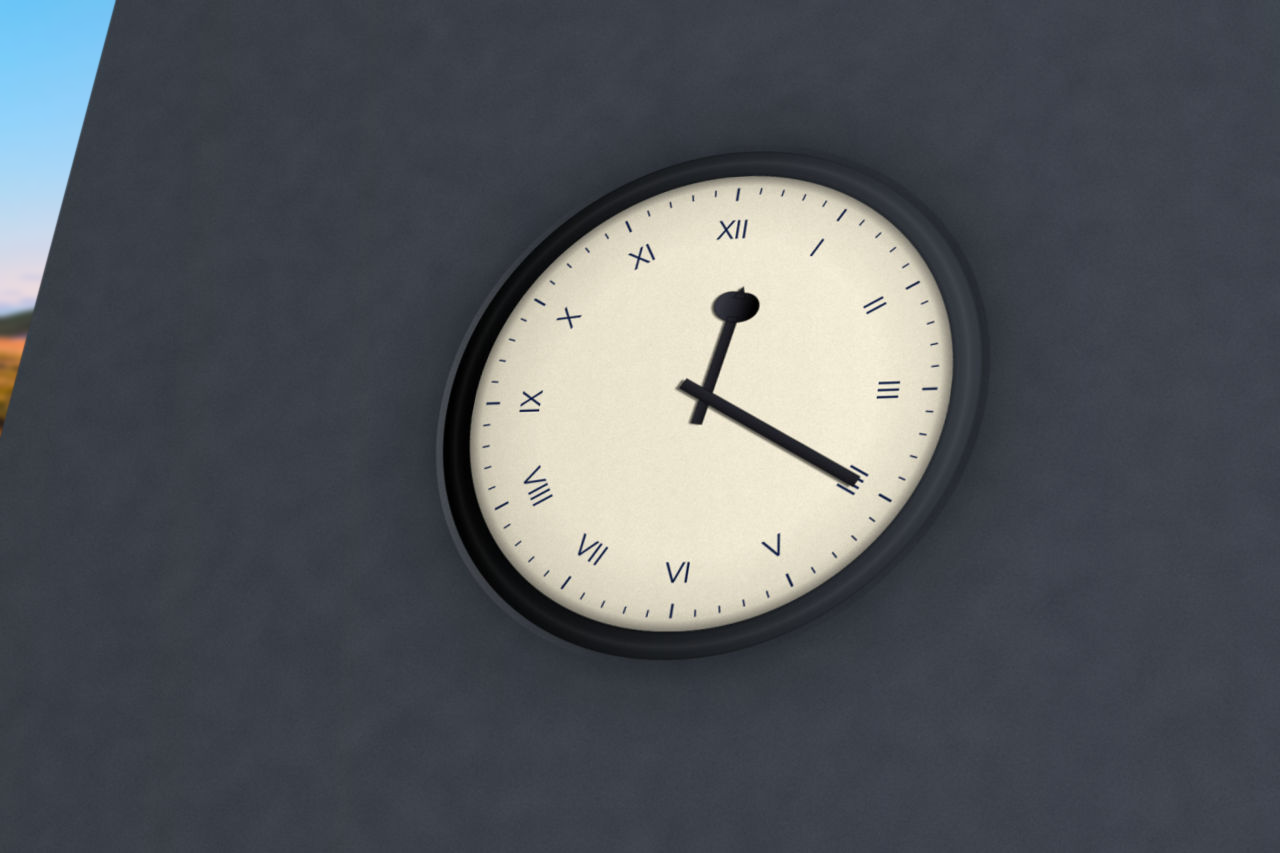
12:20
